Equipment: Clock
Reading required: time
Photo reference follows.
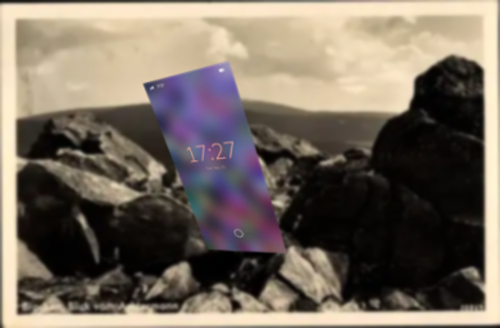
17:27
